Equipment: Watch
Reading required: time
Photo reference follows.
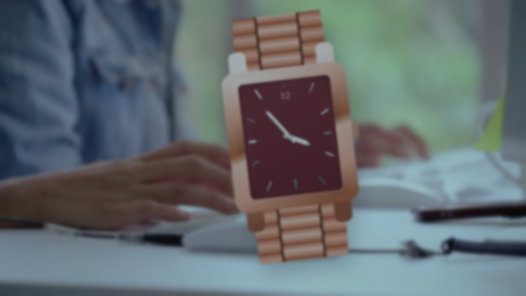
3:54
